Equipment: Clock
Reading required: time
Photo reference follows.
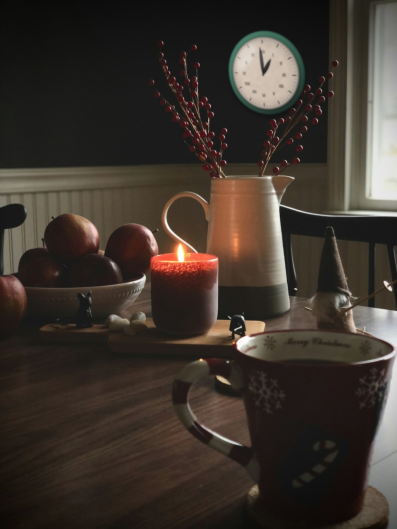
12:59
